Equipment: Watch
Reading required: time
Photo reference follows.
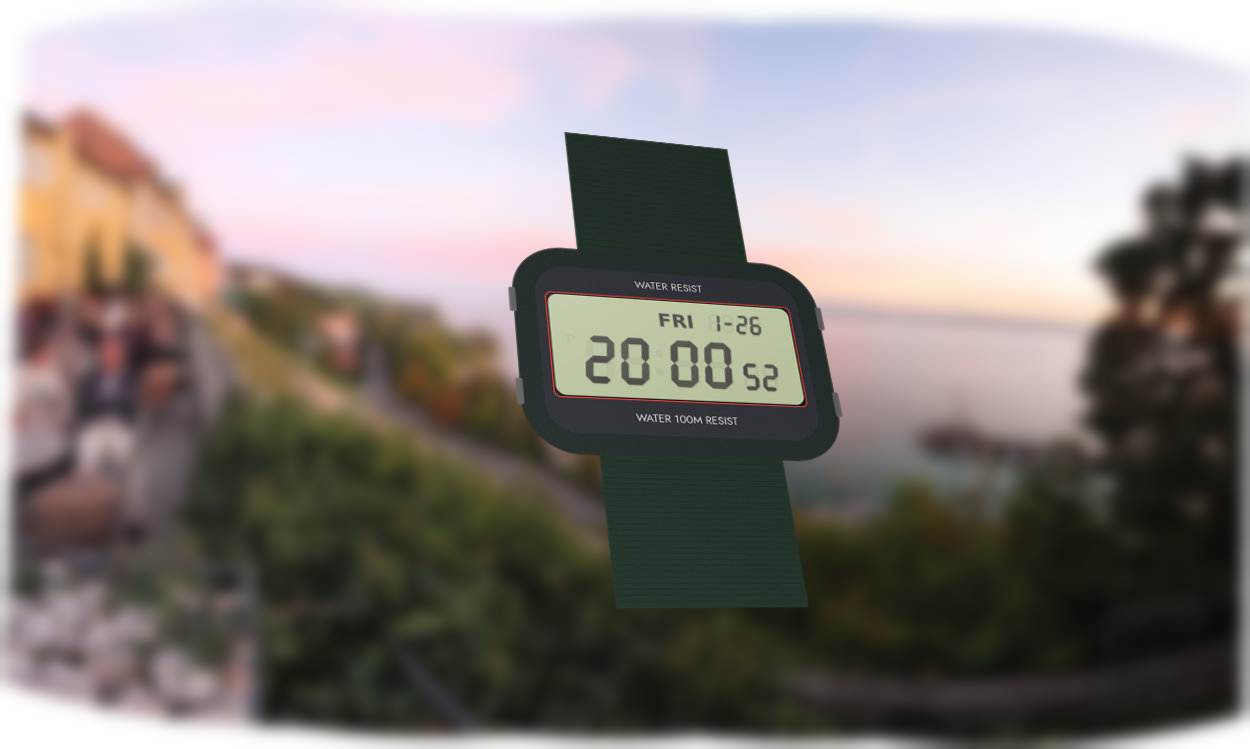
20:00:52
